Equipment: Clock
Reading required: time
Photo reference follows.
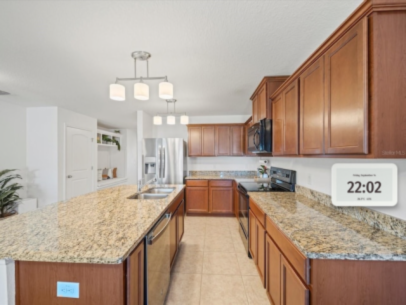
22:02
